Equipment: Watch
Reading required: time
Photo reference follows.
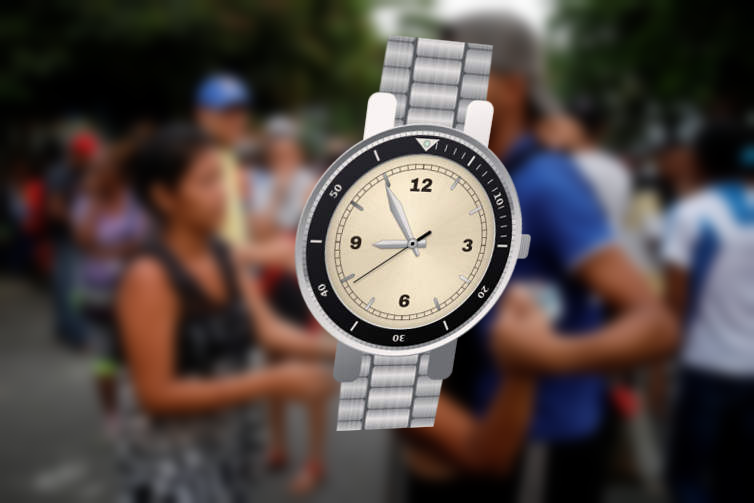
8:54:39
